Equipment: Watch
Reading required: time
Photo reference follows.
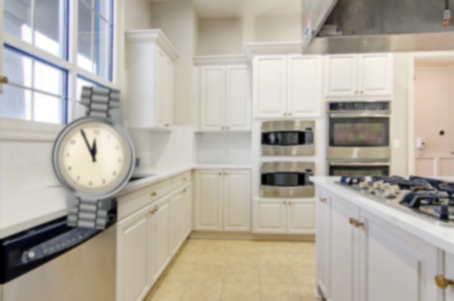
11:55
